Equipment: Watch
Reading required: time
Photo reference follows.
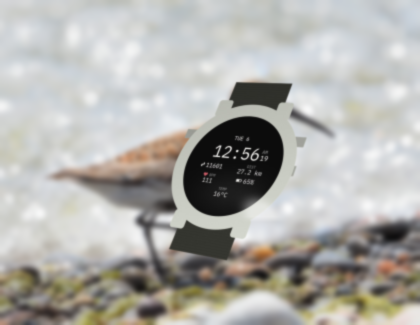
12:56
